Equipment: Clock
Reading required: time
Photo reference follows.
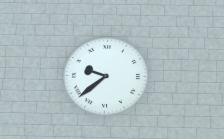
9:38
